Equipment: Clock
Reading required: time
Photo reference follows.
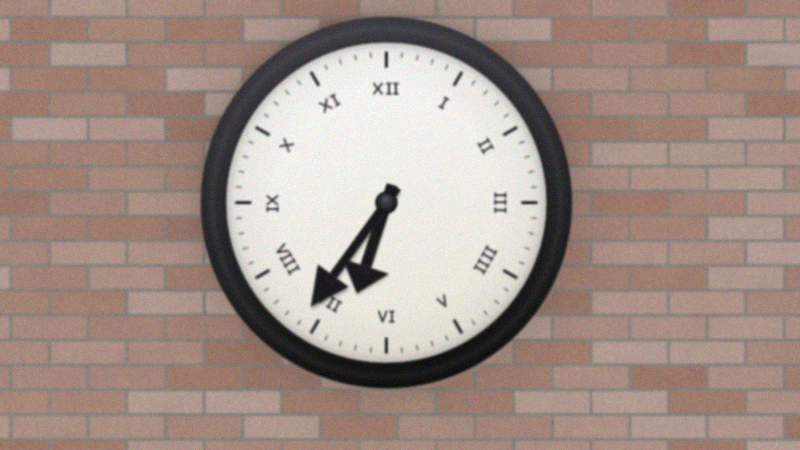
6:36
